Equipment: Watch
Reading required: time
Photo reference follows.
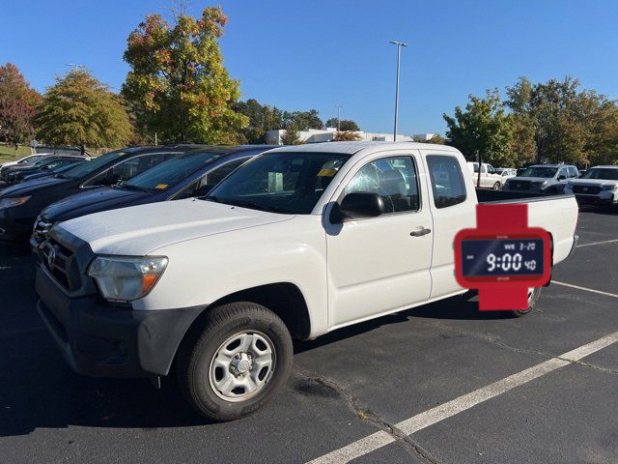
9:00:40
